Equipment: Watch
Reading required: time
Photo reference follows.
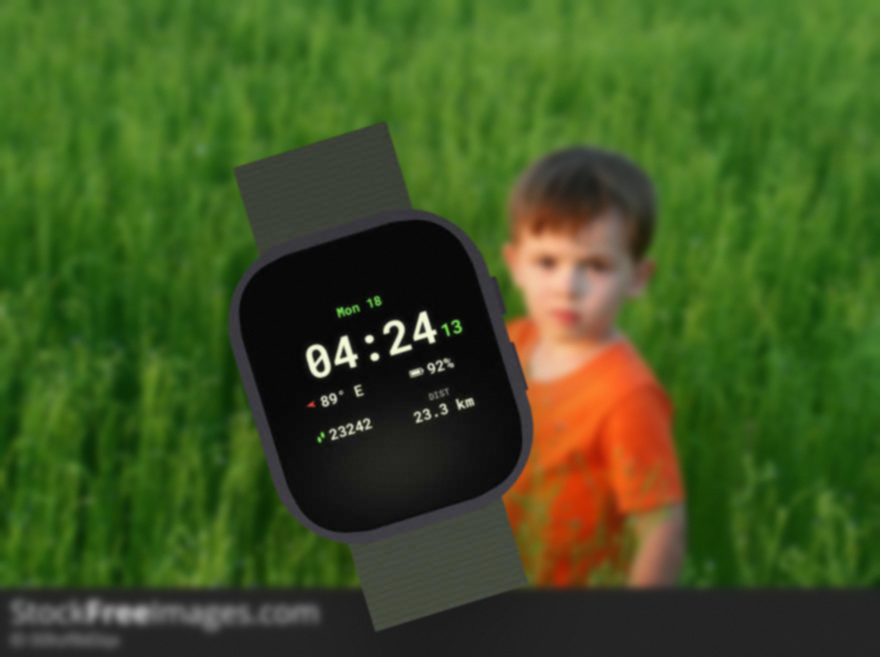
4:24:13
